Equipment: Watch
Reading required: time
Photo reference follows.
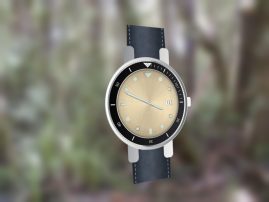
3:49
